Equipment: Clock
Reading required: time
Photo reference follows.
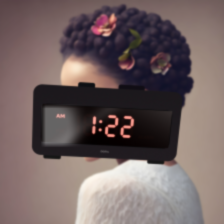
1:22
